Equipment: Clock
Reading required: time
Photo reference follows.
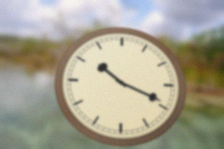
10:19
